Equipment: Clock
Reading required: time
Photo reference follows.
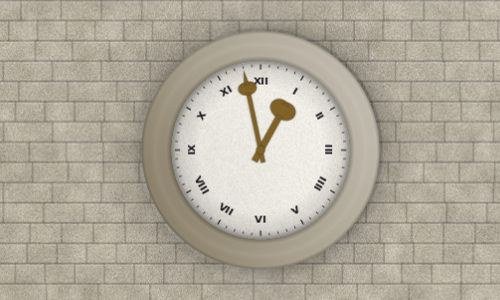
12:58
